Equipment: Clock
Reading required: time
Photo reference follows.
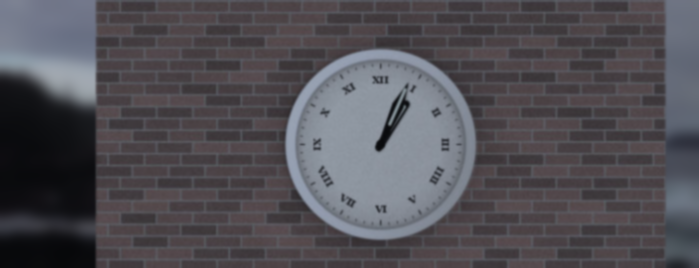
1:04
